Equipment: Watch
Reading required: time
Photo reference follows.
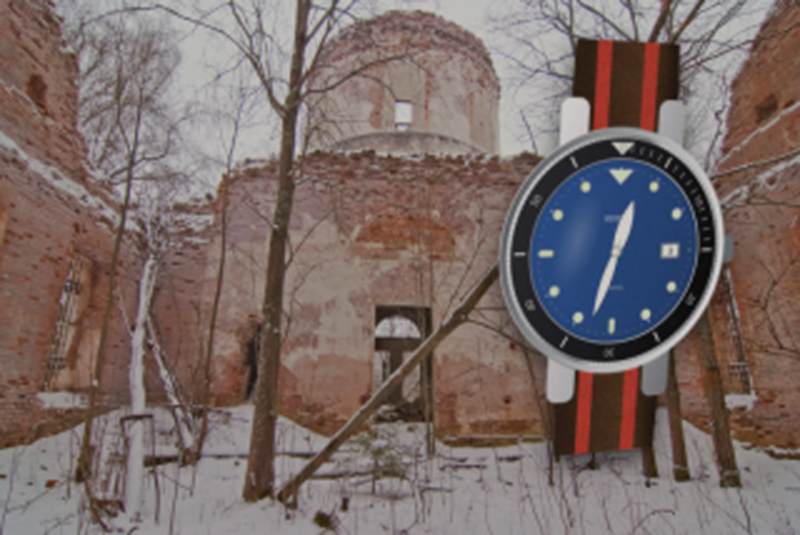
12:33
